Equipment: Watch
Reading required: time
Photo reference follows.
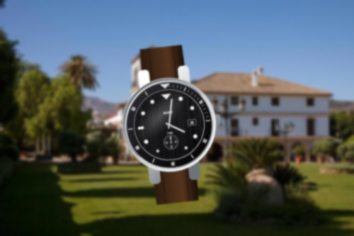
4:02
